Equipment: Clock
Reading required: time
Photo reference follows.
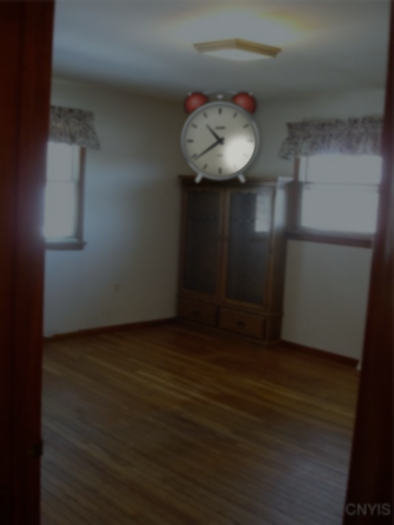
10:39
